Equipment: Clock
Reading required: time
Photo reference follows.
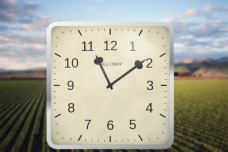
11:09
